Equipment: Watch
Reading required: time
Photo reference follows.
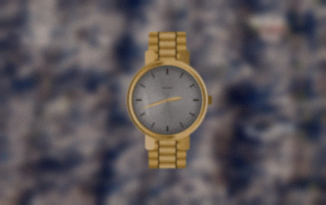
2:42
